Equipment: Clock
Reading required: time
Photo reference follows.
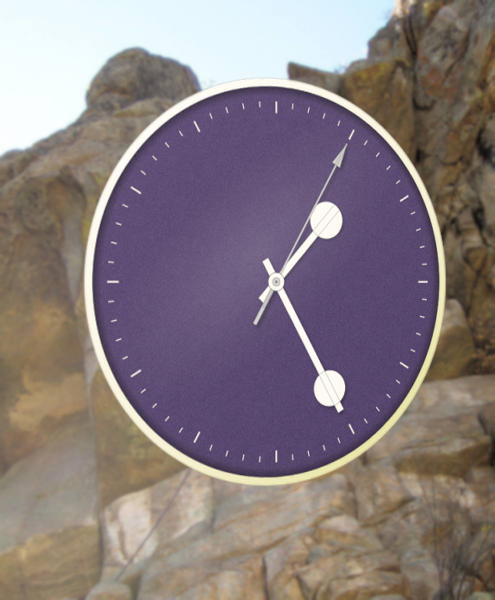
1:25:05
